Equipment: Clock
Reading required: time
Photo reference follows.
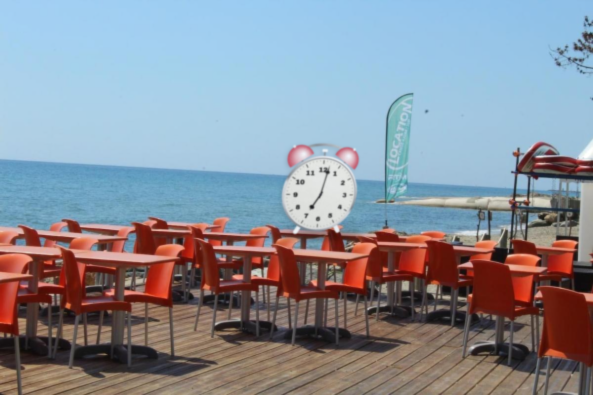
7:02
